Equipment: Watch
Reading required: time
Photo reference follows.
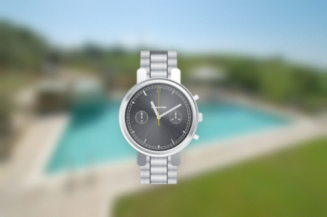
11:10
